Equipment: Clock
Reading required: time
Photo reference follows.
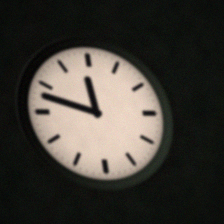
11:48
